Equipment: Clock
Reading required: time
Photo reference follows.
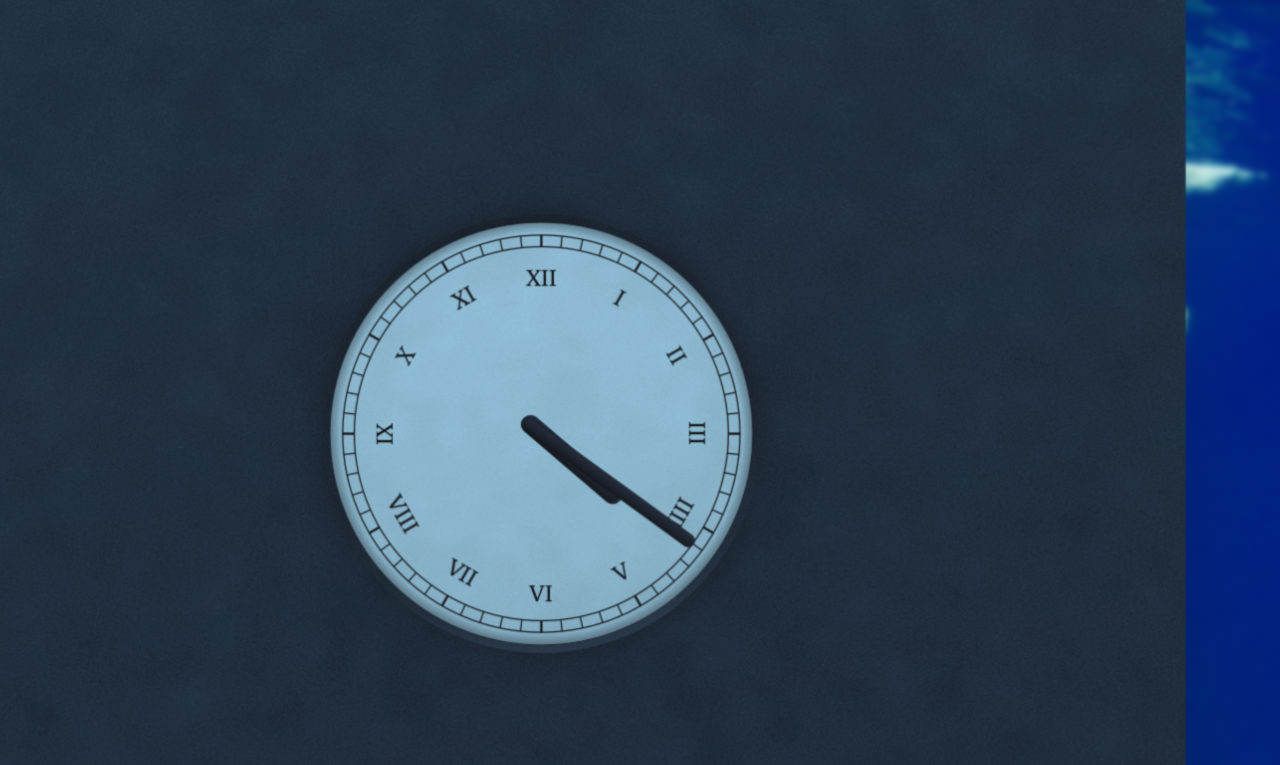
4:21
